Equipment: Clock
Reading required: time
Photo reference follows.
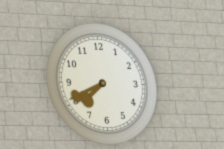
7:41
